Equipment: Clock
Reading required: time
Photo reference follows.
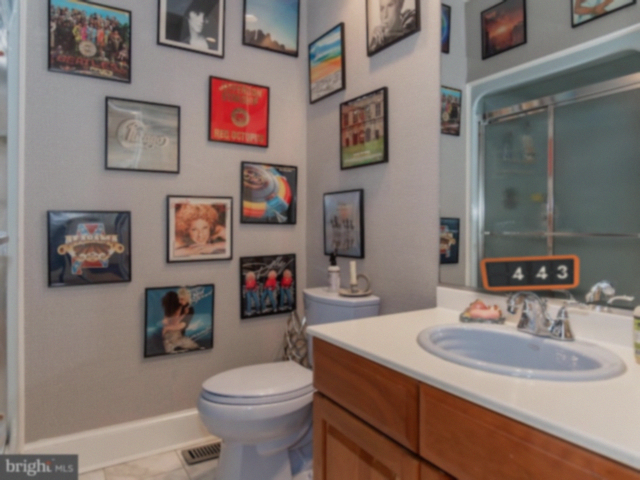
4:43
